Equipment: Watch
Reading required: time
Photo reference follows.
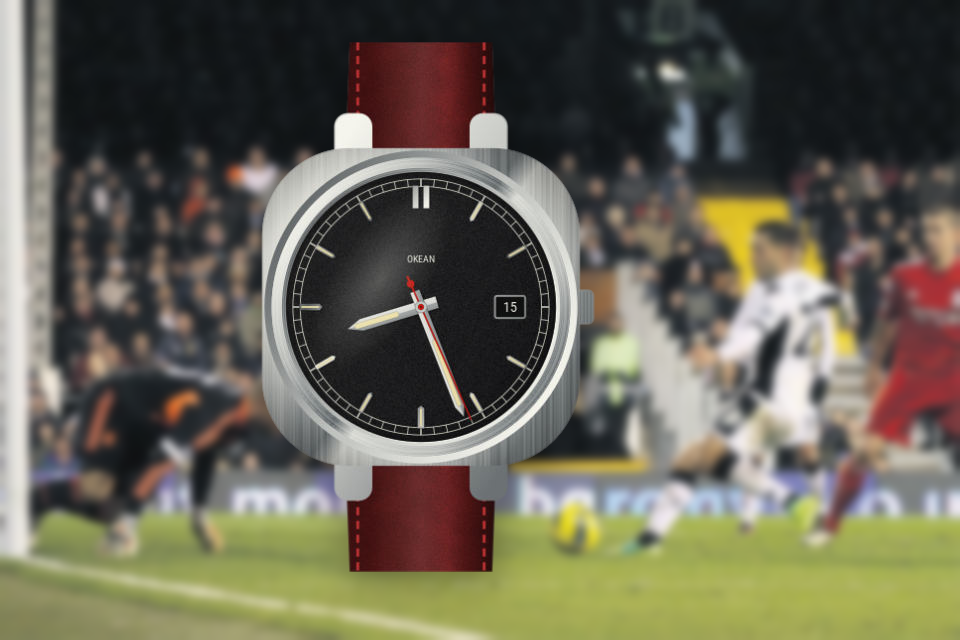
8:26:26
